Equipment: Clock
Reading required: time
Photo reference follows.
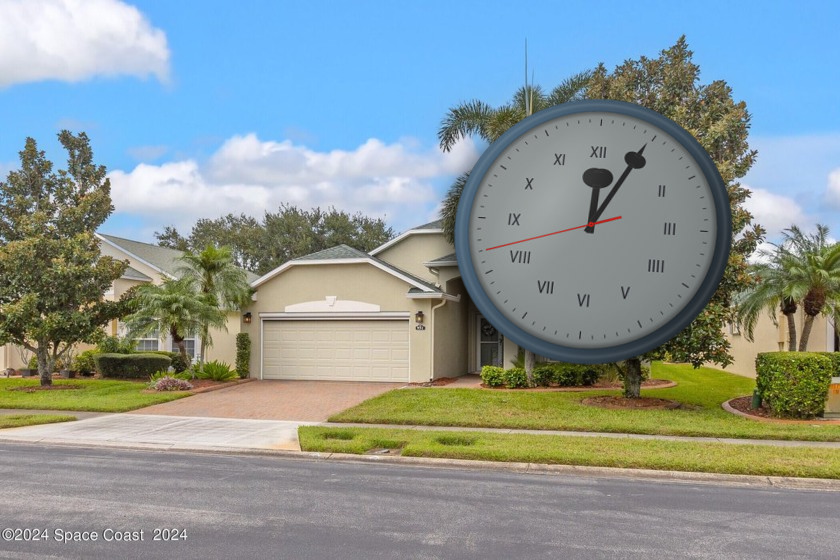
12:04:42
